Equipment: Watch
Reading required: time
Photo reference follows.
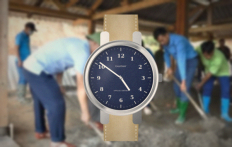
4:51
